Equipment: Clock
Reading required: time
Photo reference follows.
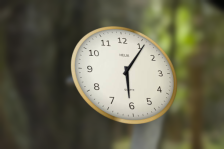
6:06
